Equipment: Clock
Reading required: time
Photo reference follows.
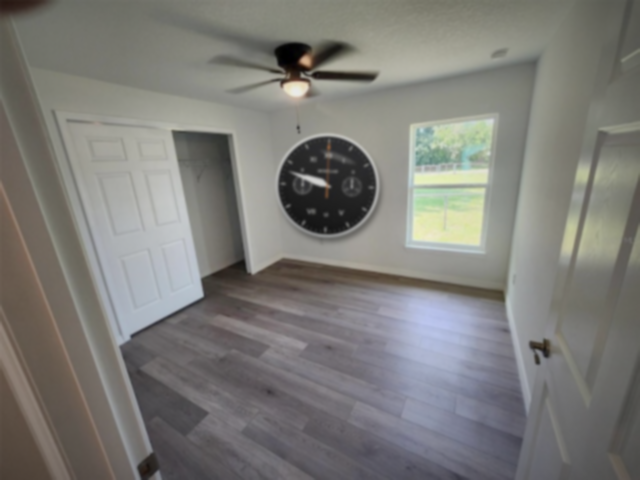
9:48
